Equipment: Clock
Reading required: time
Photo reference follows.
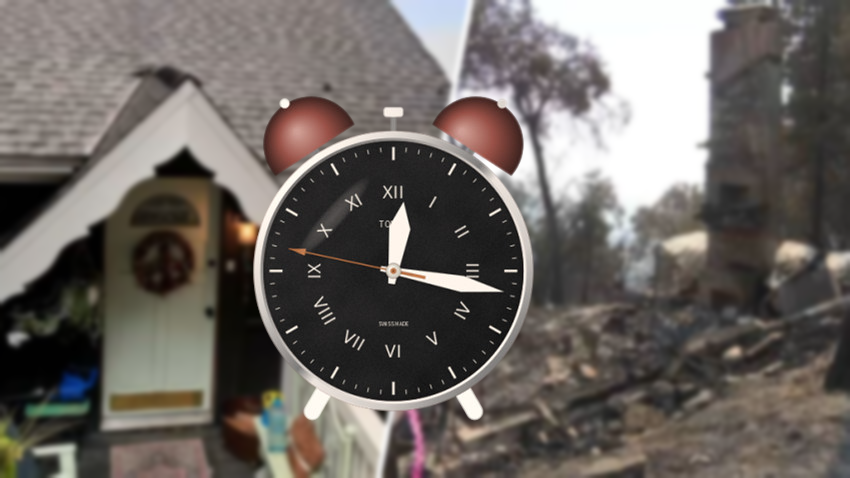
12:16:47
